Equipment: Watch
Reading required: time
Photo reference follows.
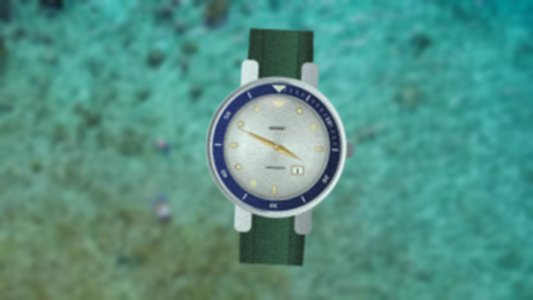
3:49
